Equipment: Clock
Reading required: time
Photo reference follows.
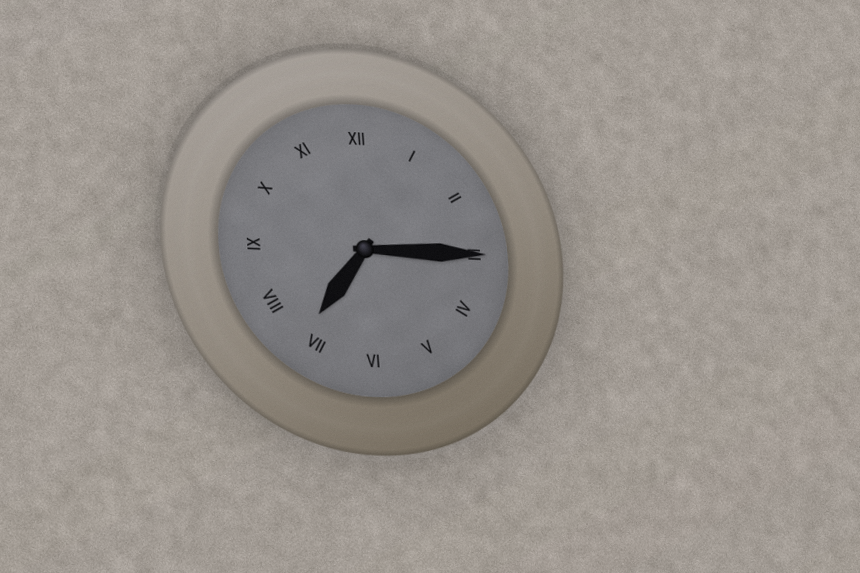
7:15
